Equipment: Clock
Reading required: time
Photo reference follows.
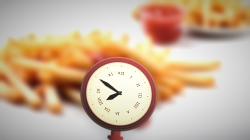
7:50
